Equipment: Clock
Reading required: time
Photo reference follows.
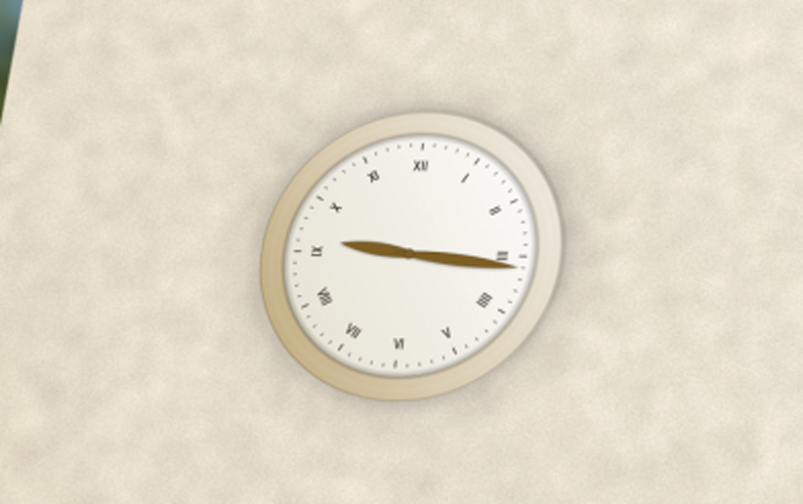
9:16
